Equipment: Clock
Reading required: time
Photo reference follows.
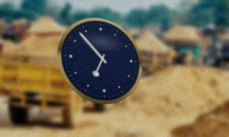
6:53
